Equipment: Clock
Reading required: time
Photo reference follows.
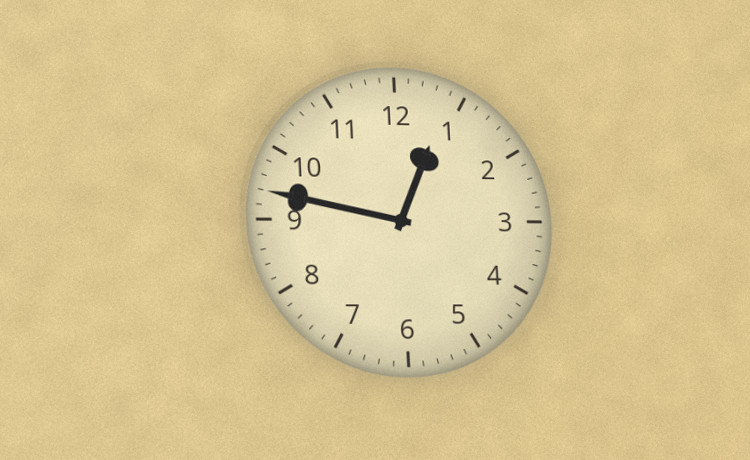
12:47
